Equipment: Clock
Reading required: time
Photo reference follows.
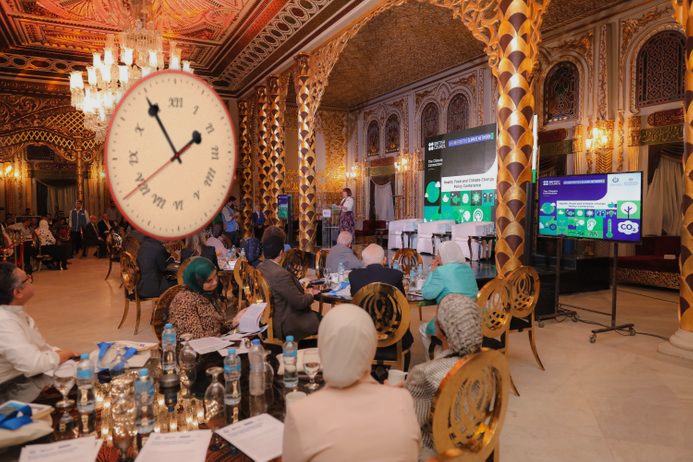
1:54:40
